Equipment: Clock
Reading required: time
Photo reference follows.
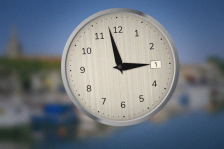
2:58
